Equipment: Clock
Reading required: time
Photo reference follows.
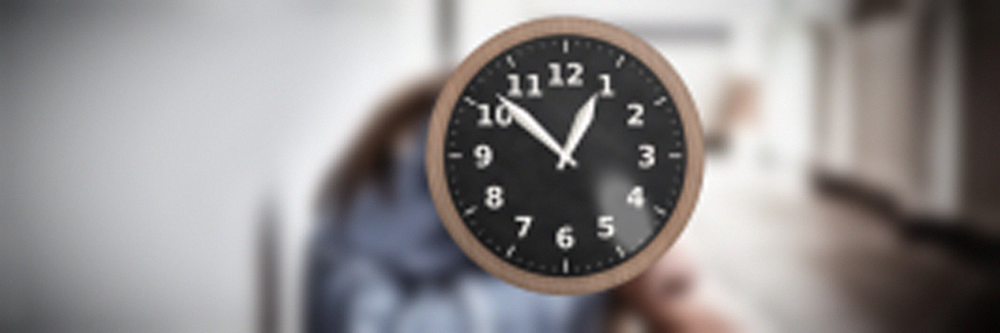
12:52
